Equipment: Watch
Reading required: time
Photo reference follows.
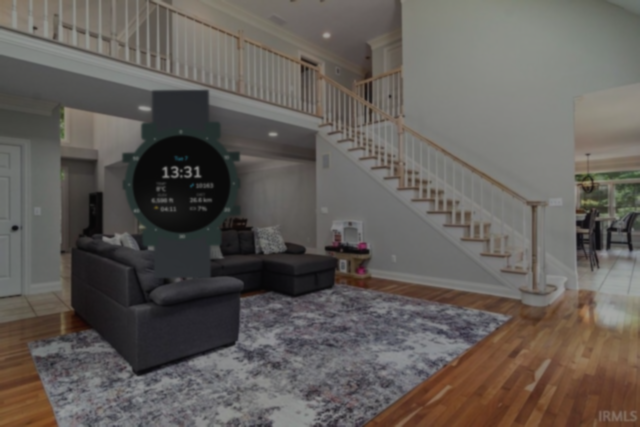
13:31
